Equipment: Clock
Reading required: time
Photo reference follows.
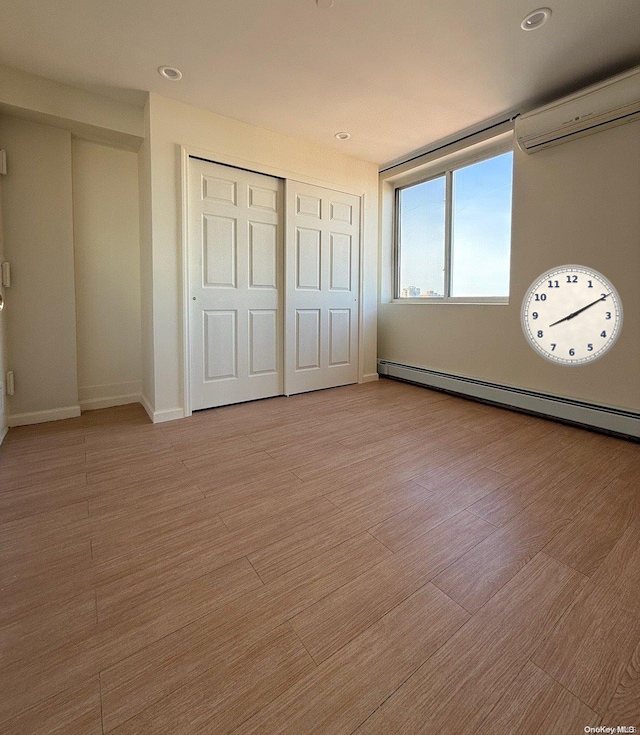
8:10
